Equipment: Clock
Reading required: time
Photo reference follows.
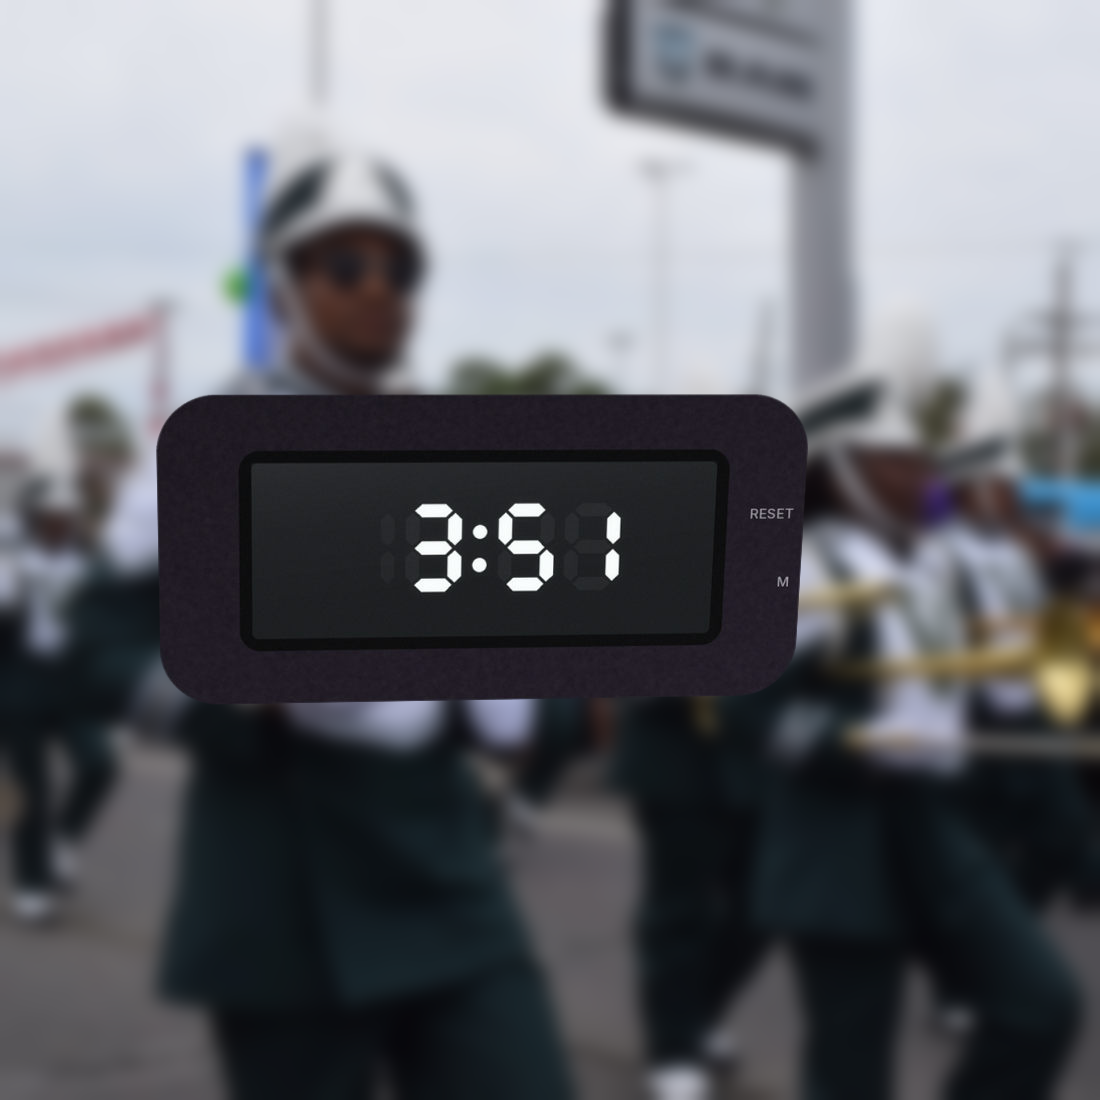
3:51
